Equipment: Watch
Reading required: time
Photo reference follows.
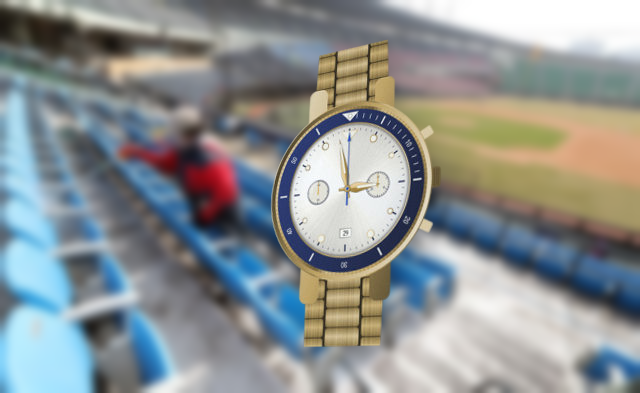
2:58
